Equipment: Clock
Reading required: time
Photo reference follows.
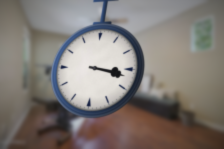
3:17
